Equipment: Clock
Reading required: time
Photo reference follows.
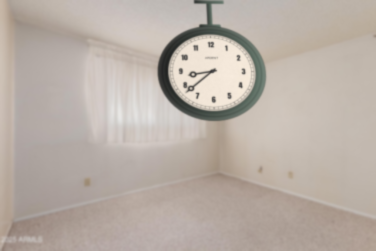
8:38
